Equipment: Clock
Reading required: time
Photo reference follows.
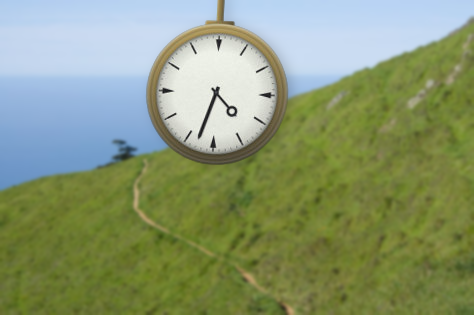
4:33
